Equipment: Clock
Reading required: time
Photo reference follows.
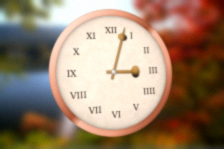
3:03
